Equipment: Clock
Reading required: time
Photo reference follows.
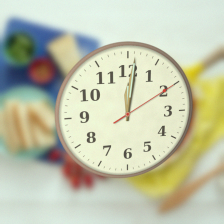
12:01:10
